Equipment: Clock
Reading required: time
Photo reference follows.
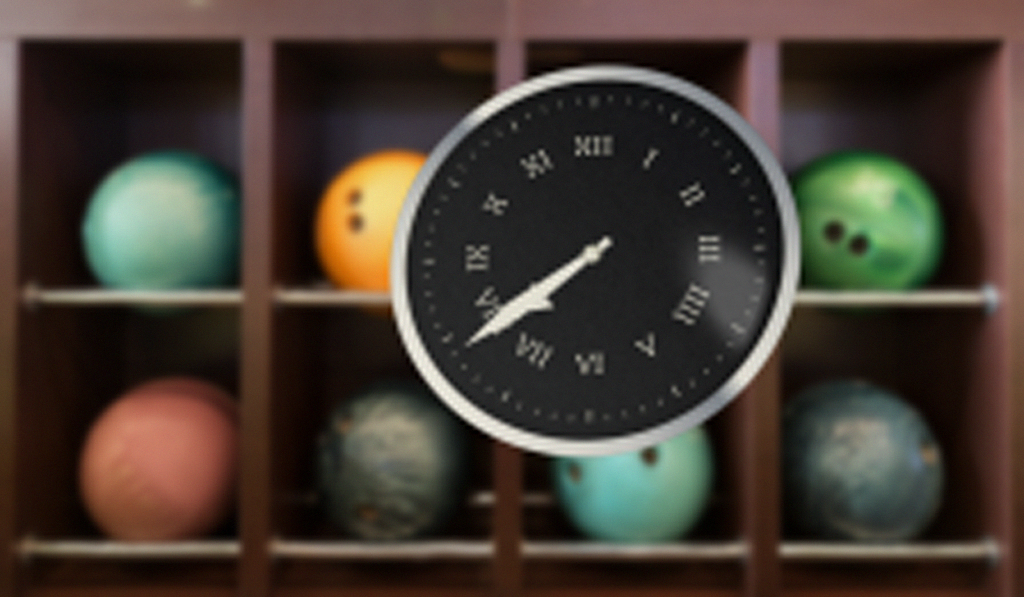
7:39
